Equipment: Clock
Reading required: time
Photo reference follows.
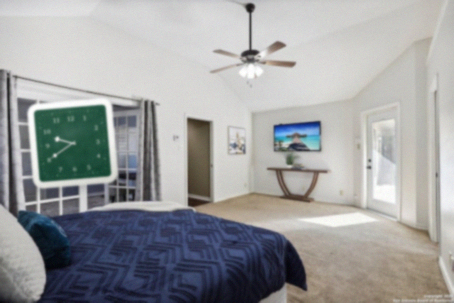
9:40
